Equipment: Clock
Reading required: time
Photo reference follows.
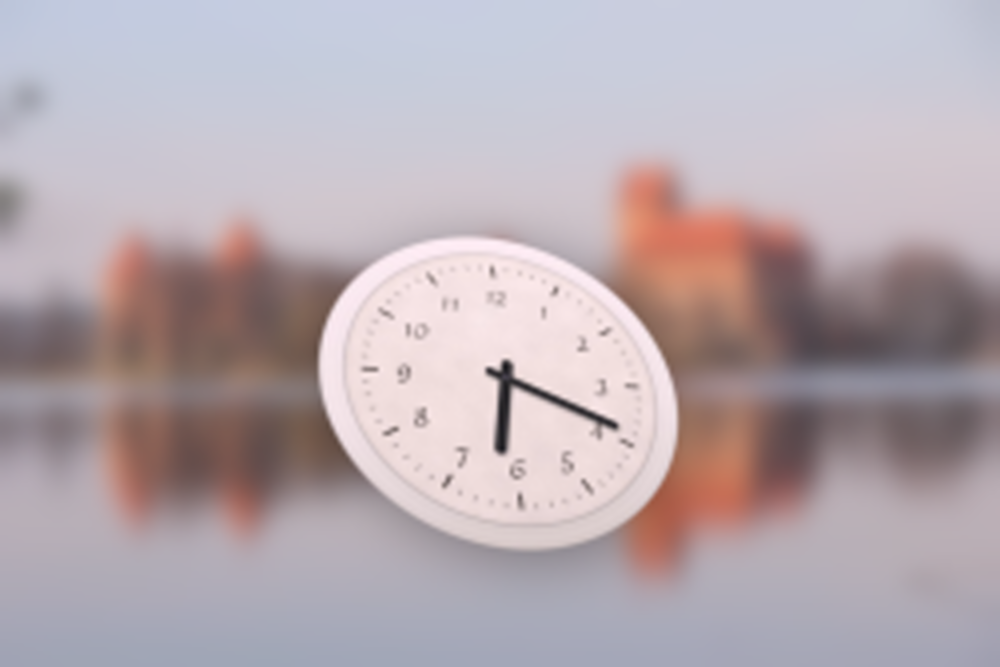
6:19
